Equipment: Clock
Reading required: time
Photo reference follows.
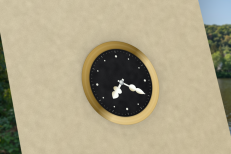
7:20
